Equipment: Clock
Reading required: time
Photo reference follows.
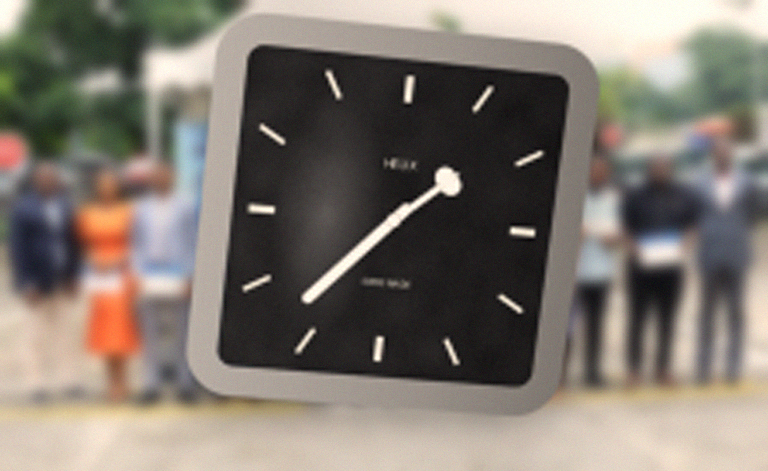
1:37
